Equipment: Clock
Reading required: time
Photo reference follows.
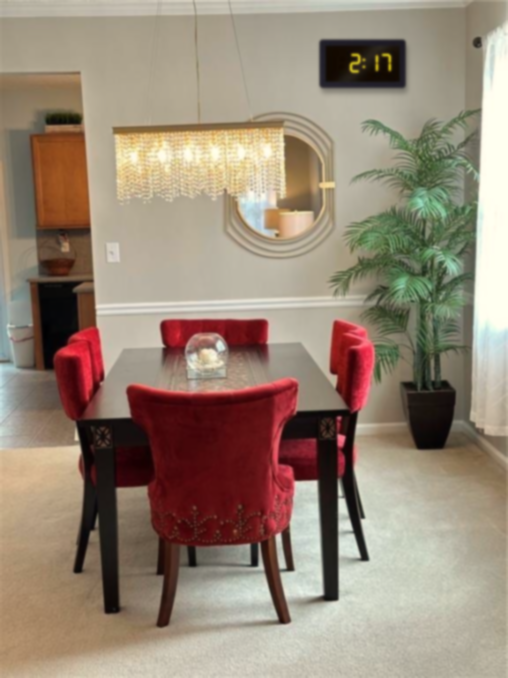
2:17
